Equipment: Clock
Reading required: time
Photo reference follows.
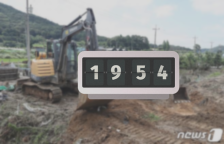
19:54
